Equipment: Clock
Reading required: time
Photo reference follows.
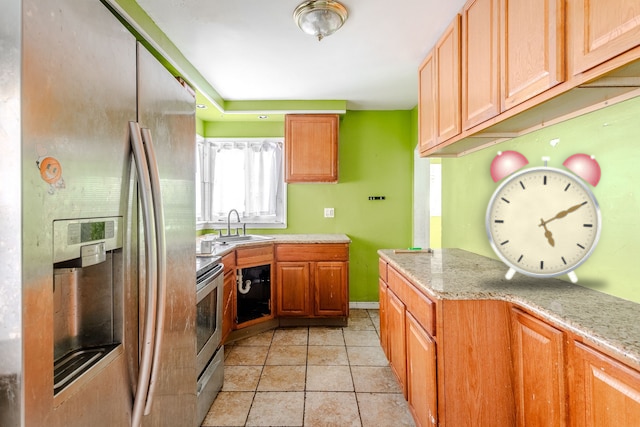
5:10
